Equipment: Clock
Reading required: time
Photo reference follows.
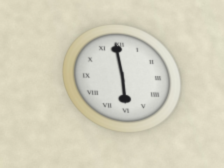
5:59
